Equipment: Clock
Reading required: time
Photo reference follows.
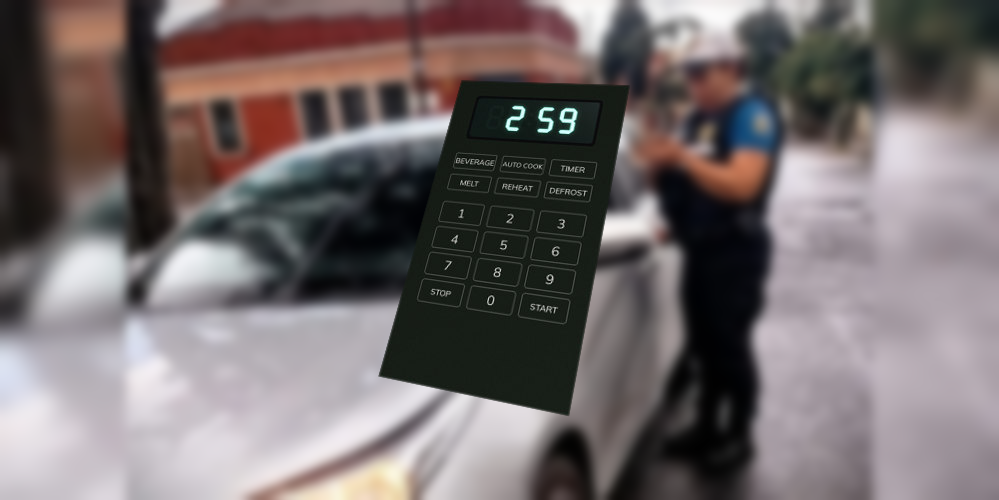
2:59
